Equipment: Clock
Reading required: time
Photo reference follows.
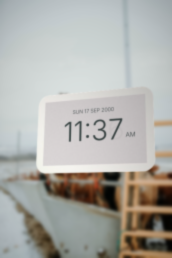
11:37
